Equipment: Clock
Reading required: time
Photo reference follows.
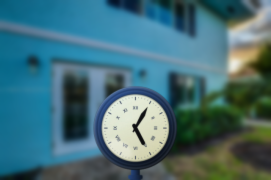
5:05
